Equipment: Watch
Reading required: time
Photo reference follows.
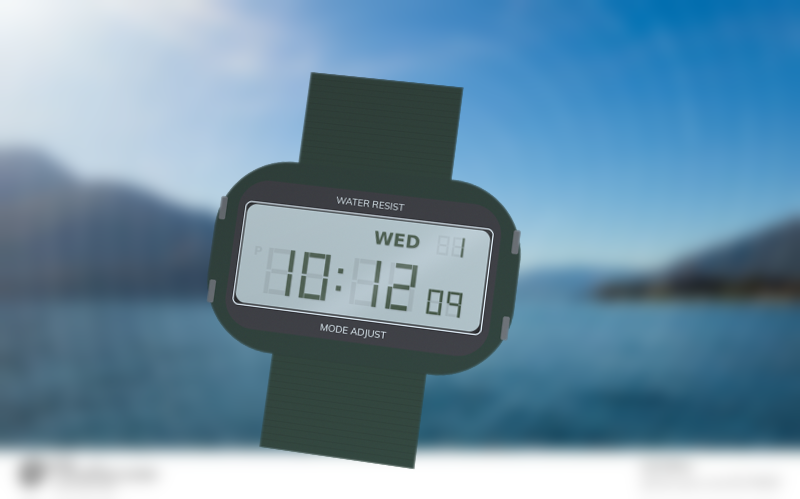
10:12:09
